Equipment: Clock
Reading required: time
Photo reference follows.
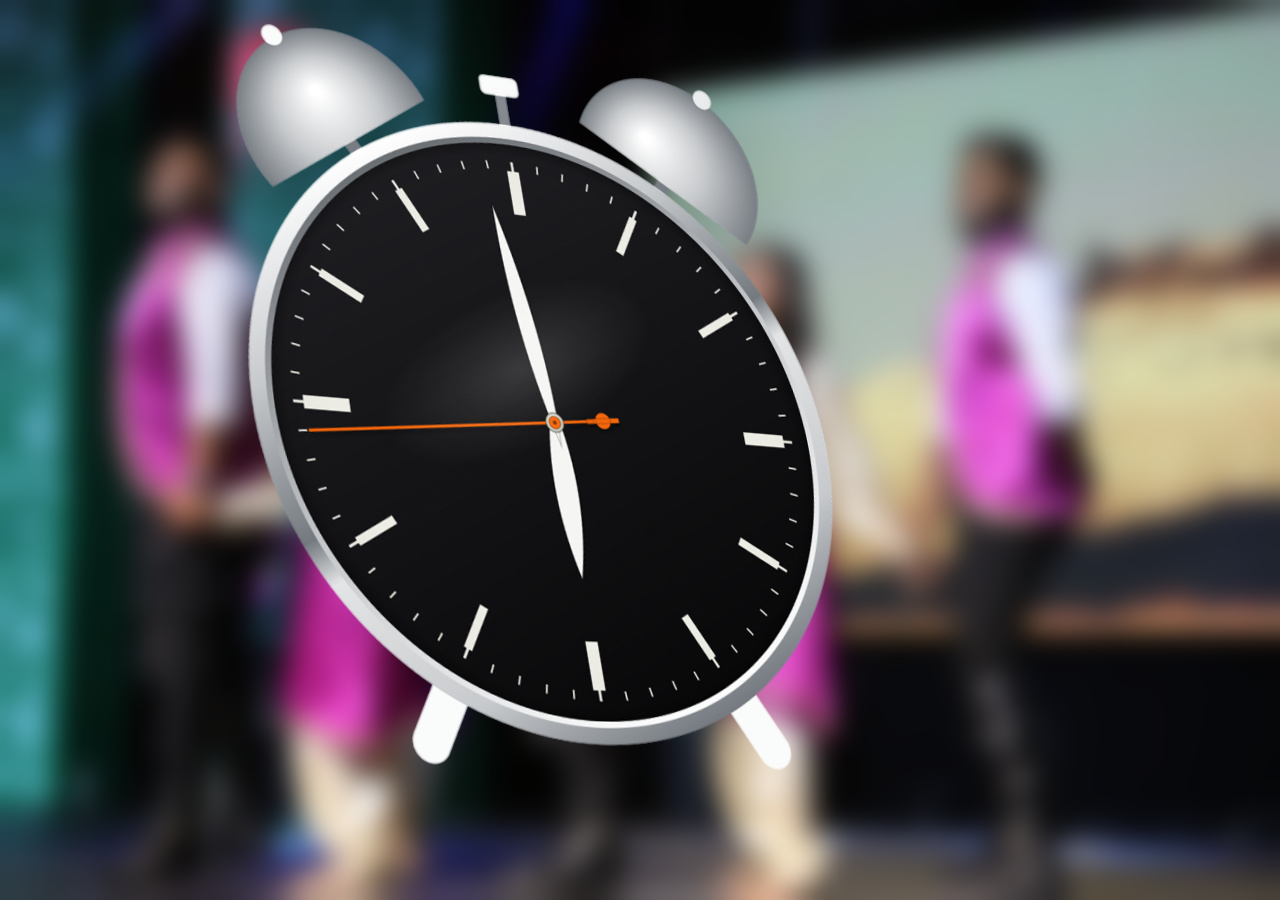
5:58:44
